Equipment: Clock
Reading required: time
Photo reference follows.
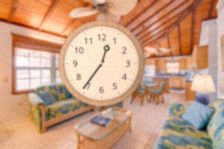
12:36
